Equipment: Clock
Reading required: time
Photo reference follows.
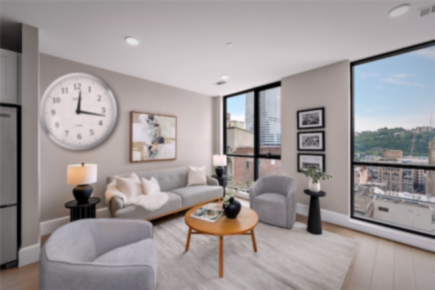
12:17
